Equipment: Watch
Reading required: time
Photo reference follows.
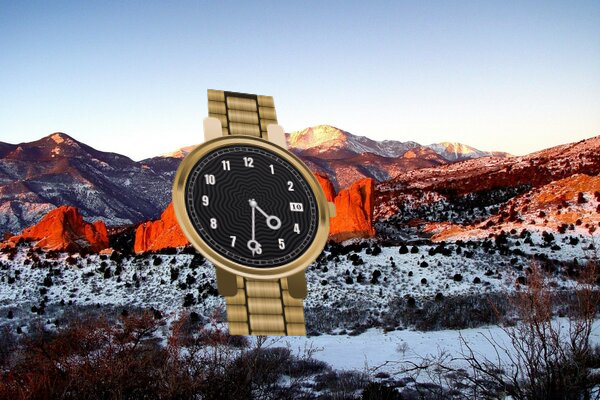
4:31
